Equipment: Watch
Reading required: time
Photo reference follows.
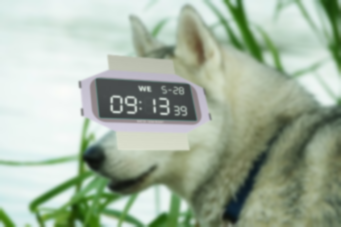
9:13
